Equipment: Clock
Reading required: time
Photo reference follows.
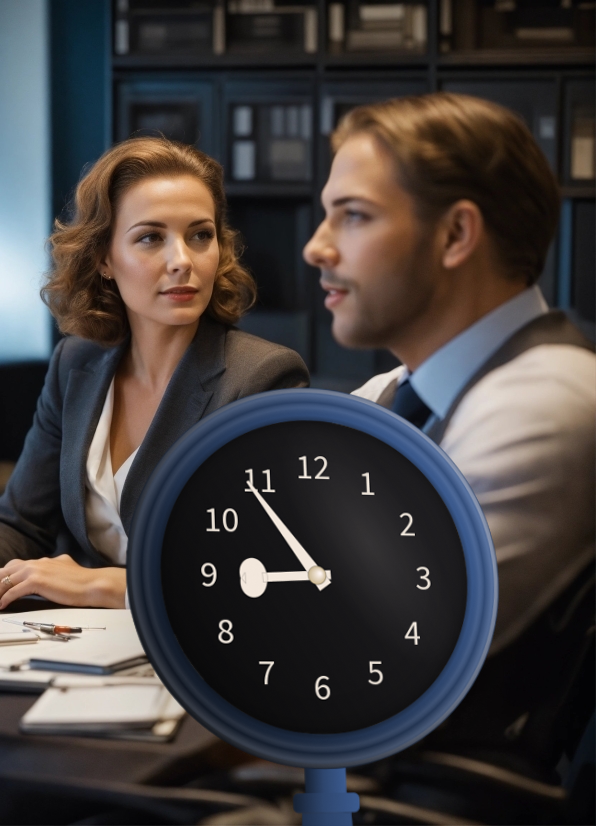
8:54
